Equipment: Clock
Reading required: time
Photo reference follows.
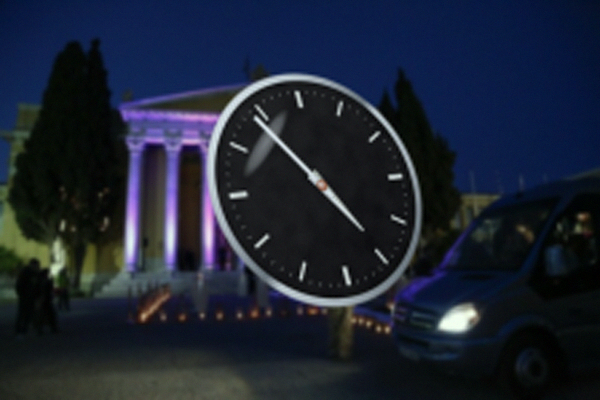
4:54
